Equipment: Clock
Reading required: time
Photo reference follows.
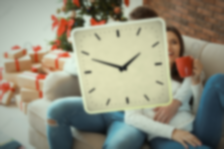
1:49
